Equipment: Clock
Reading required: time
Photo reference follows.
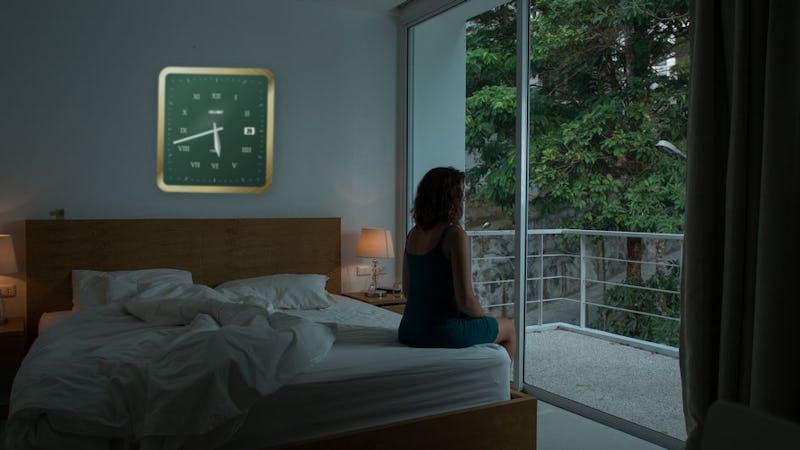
5:42
